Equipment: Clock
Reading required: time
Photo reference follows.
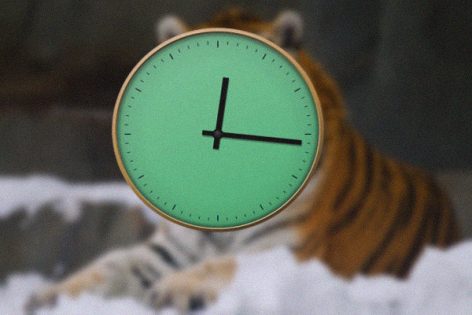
12:16
